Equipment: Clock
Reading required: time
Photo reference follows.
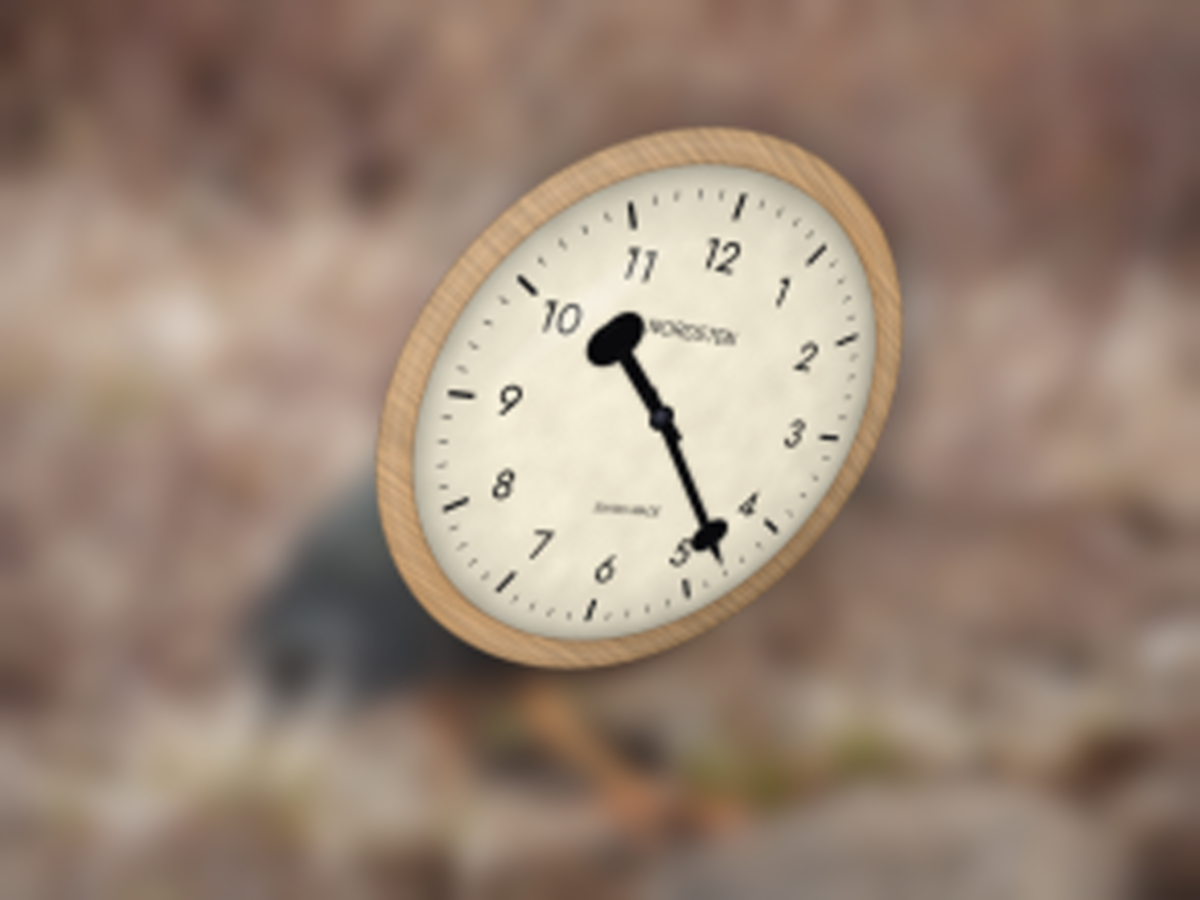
10:23
